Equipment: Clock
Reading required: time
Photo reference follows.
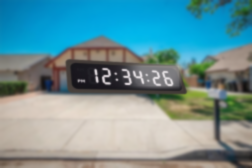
12:34:26
